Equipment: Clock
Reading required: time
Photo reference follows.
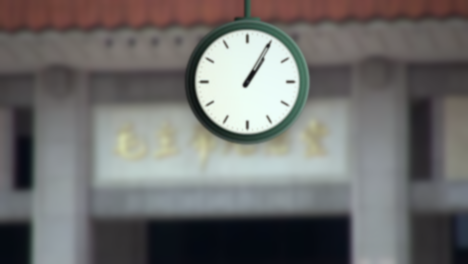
1:05
